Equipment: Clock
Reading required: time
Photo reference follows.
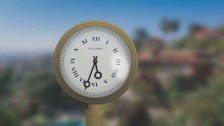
5:33
